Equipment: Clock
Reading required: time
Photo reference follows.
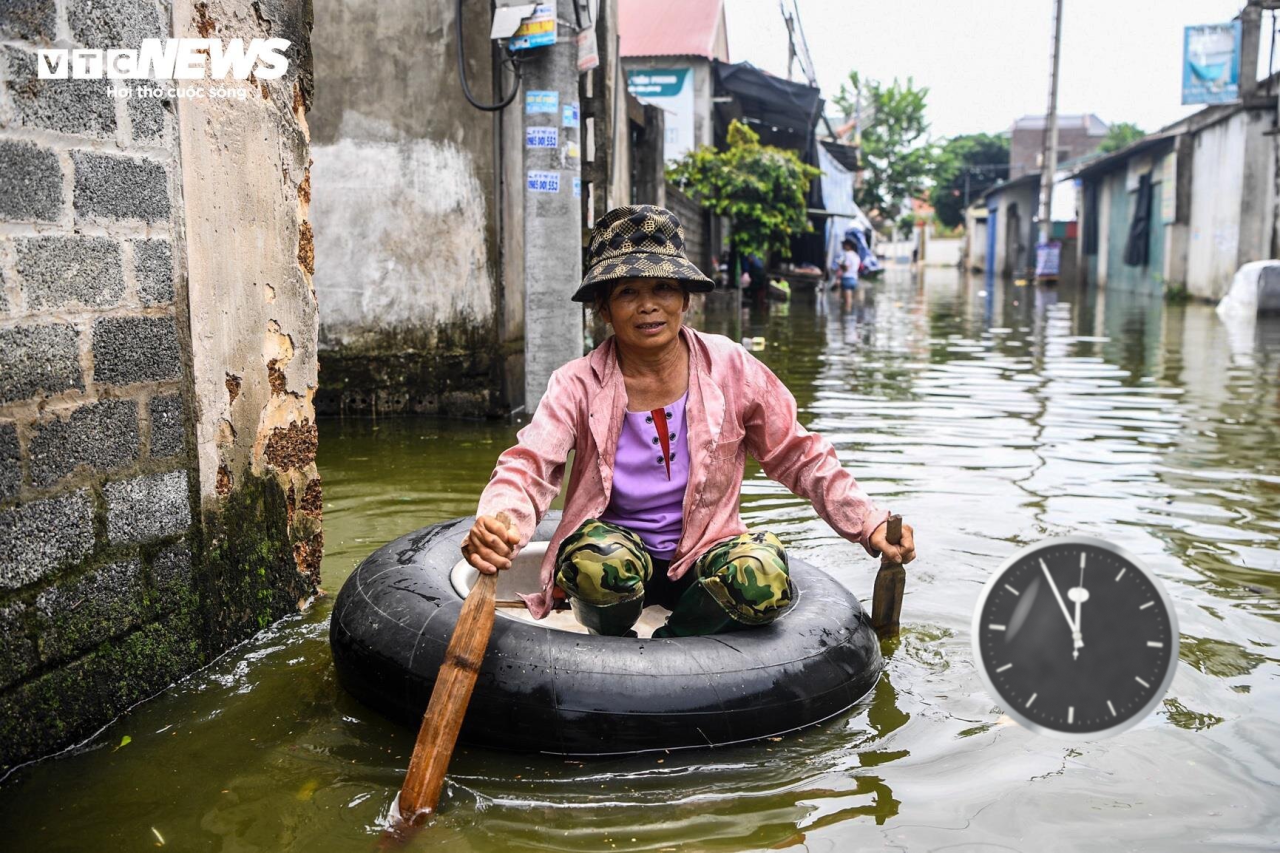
11:55:00
